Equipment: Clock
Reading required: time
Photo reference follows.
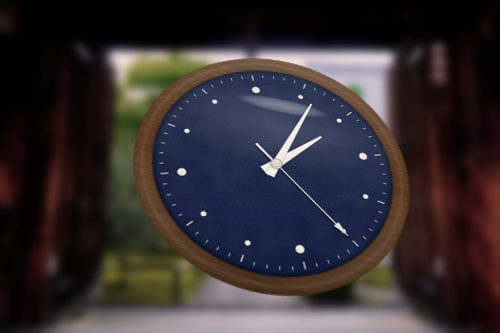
2:06:25
